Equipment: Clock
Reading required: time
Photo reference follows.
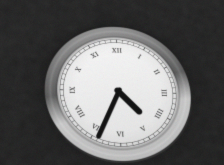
4:34
